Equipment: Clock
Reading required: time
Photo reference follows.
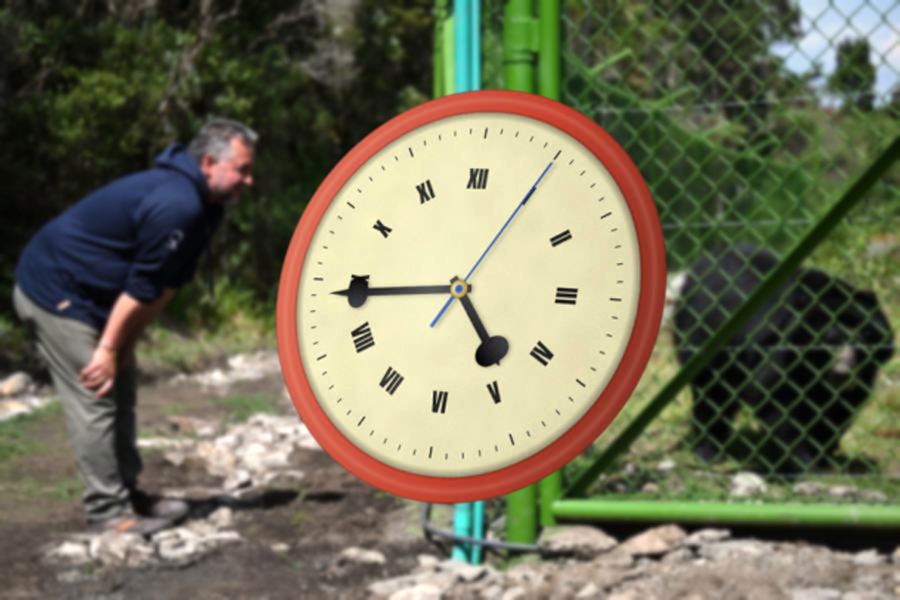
4:44:05
